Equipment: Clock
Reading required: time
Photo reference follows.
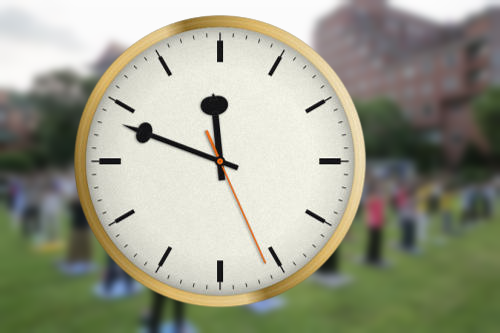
11:48:26
